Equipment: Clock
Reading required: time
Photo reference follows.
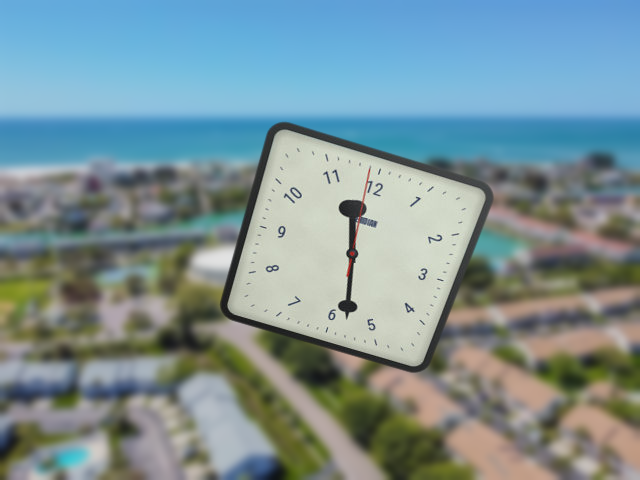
11:27:59
